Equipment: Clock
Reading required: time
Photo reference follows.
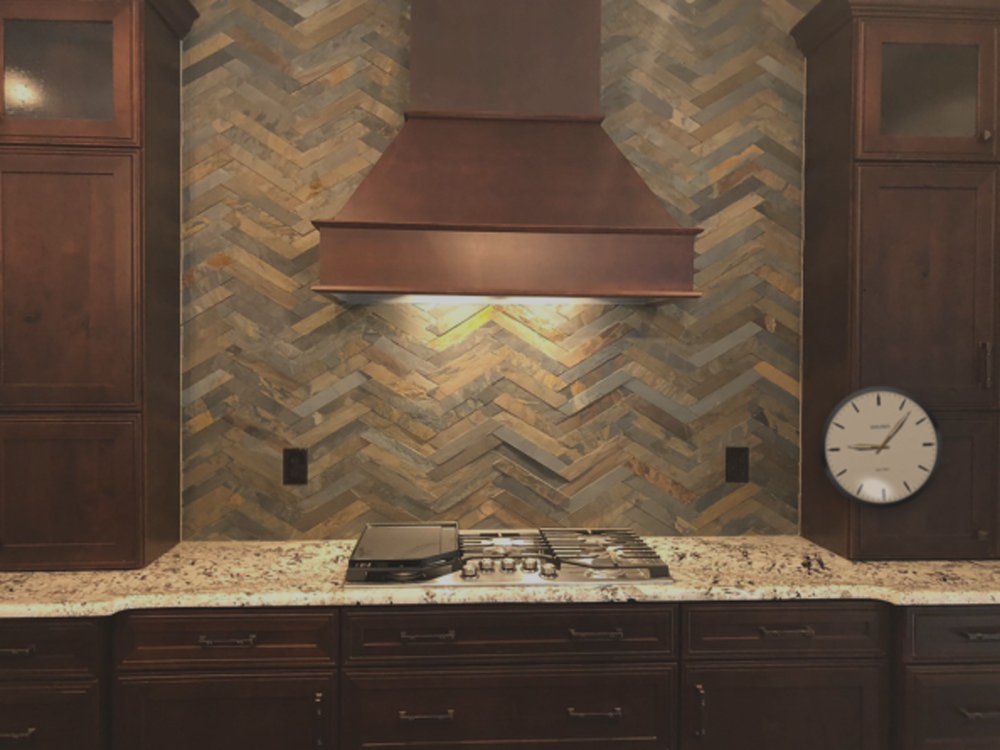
9:07
